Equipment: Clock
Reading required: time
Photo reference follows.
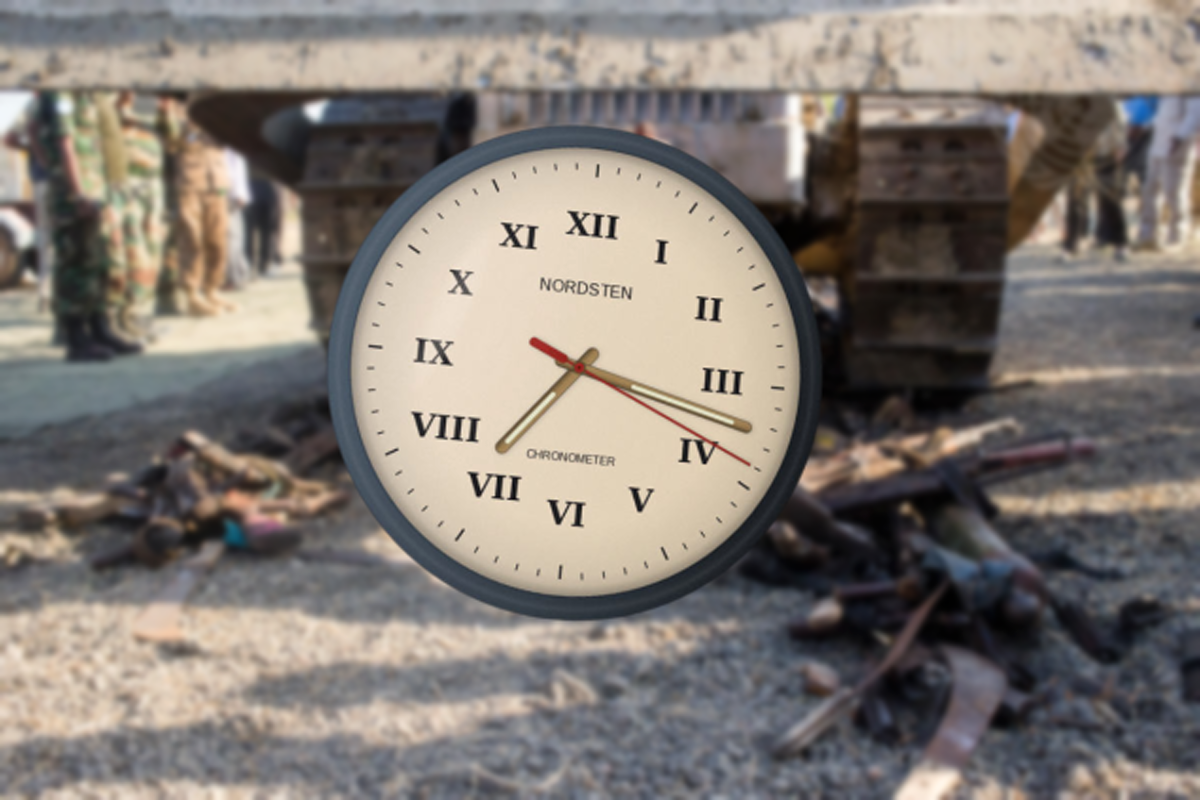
7:17:19
